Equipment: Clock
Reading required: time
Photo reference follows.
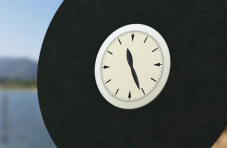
11:26
